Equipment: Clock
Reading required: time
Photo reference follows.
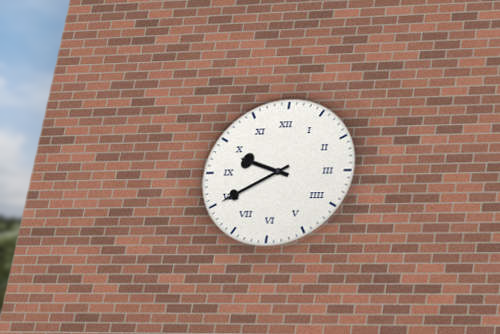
9:40
